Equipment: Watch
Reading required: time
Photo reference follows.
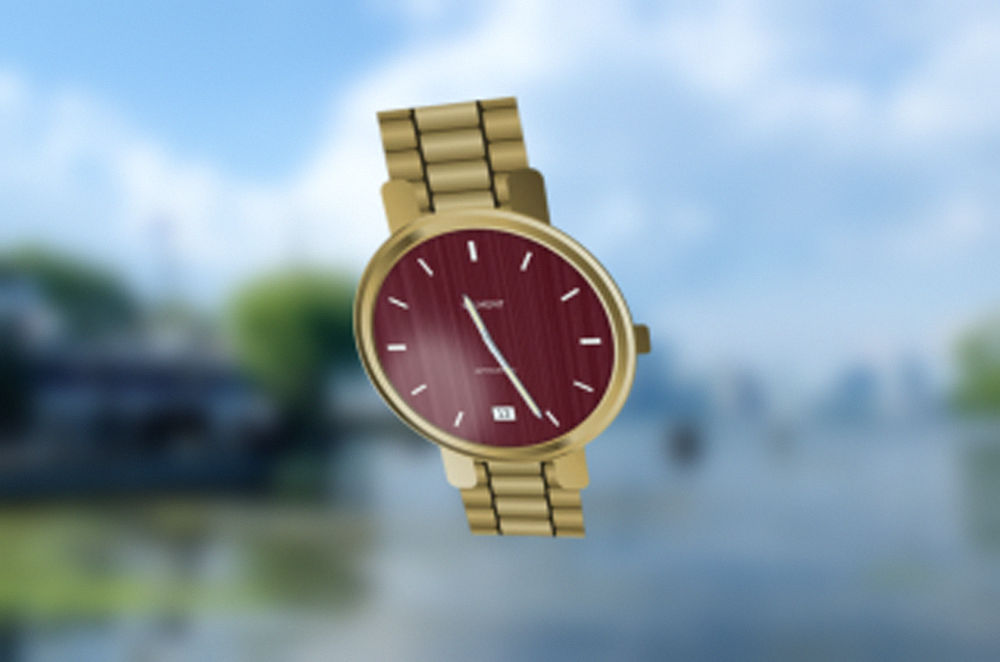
11:26
